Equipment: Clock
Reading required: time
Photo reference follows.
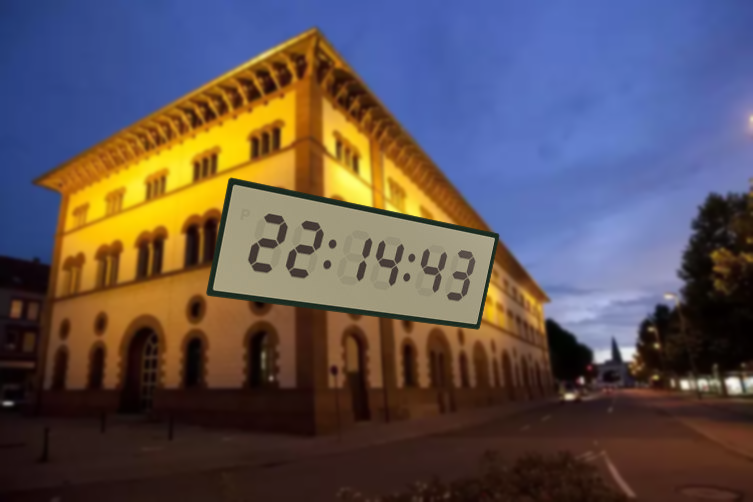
22:14:43
